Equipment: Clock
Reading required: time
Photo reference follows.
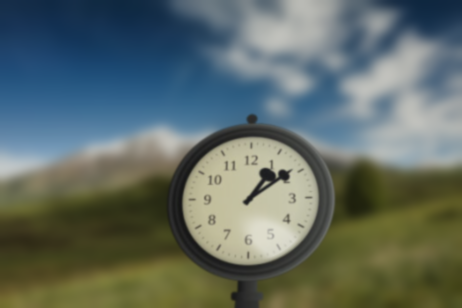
1:09
